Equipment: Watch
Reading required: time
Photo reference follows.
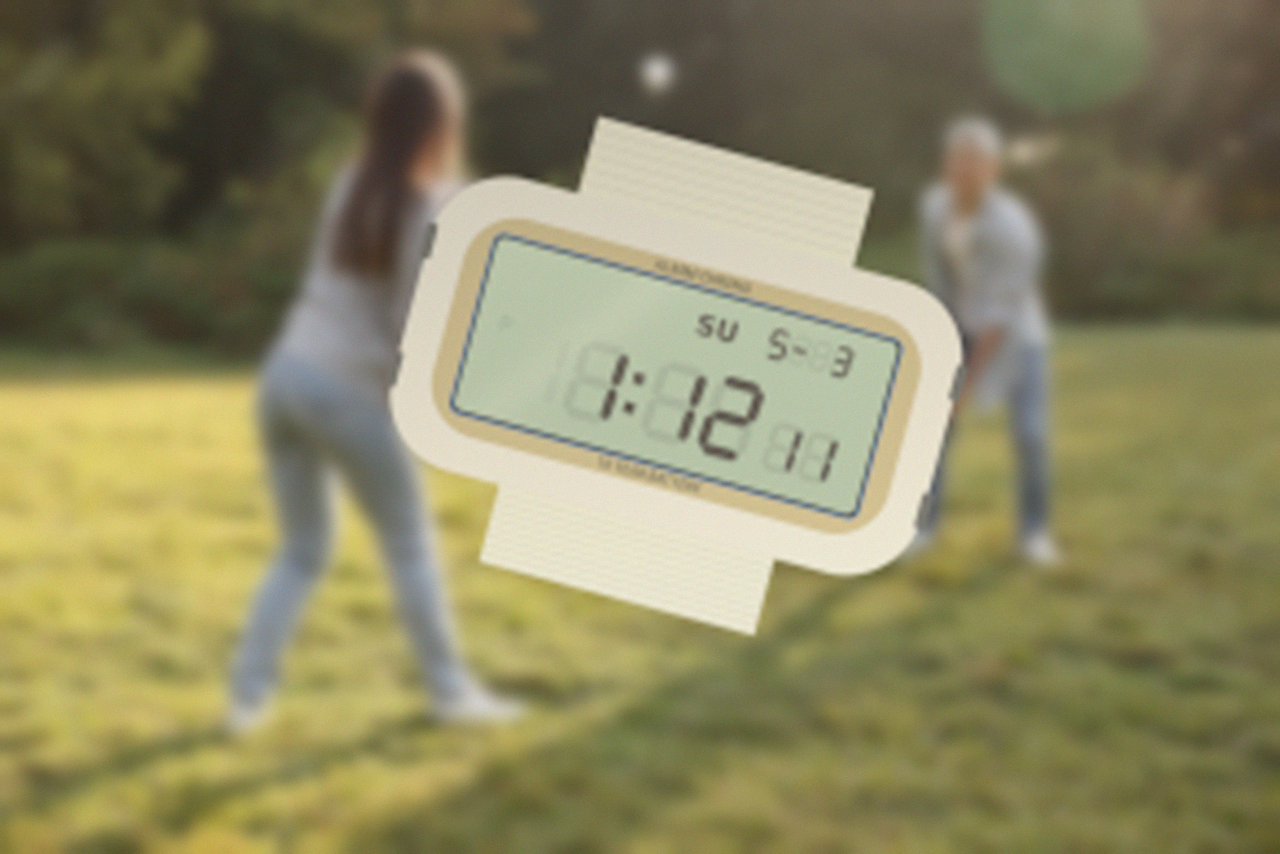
1:12:11
